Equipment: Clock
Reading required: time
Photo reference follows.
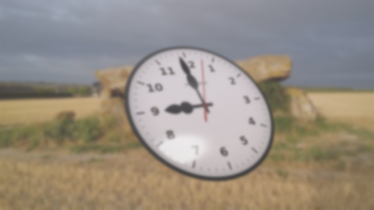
8:59:03
